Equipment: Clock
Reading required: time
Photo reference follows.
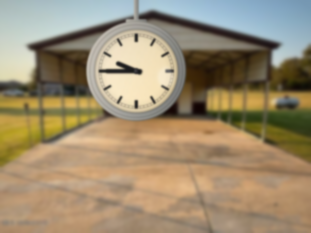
9:45
